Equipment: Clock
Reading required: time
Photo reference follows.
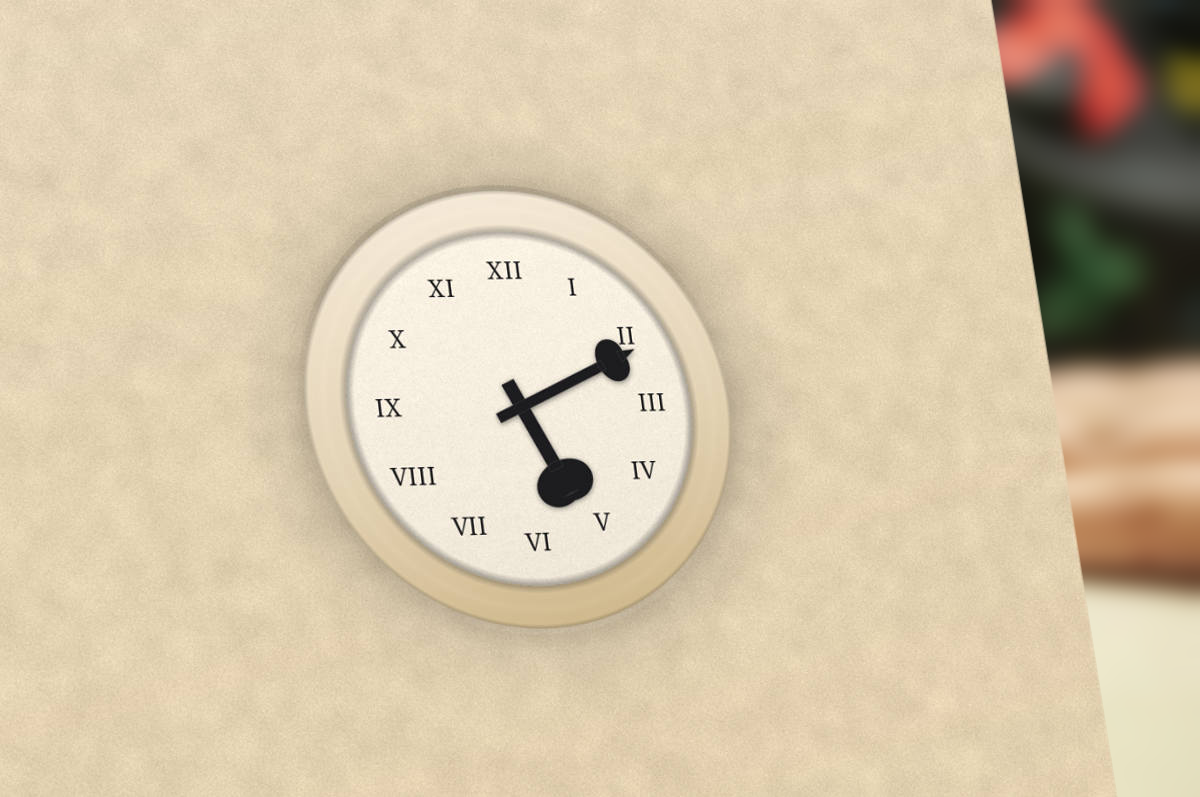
5:11
